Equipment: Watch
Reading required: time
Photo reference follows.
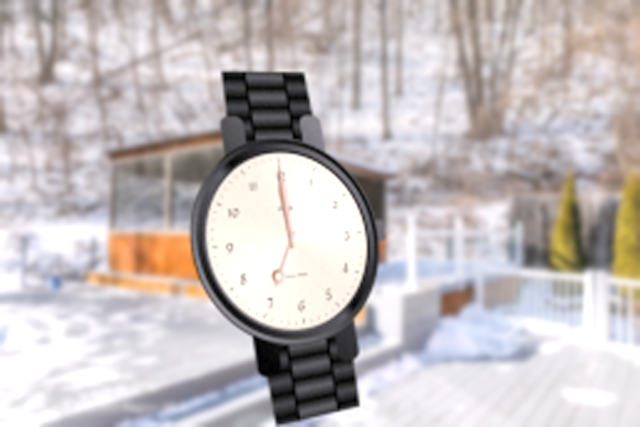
7:00
